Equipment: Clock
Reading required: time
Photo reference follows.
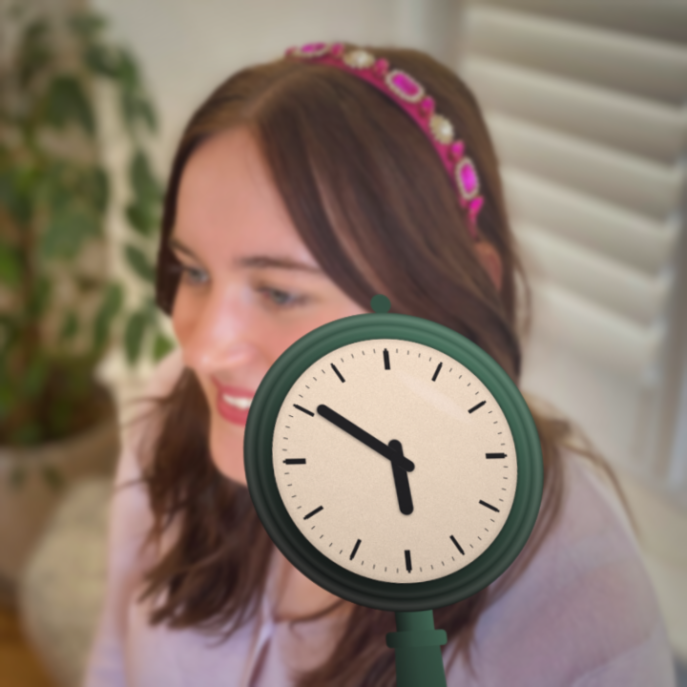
5:51
